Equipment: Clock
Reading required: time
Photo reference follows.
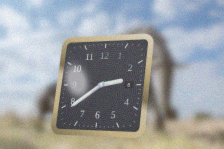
2:39
